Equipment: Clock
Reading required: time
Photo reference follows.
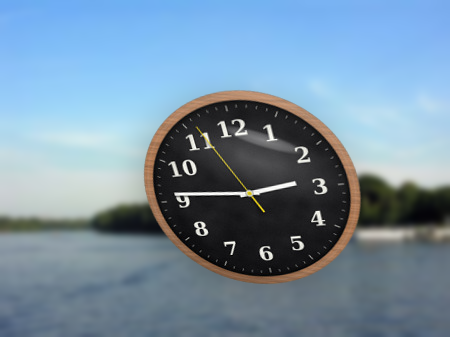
2:45:56
